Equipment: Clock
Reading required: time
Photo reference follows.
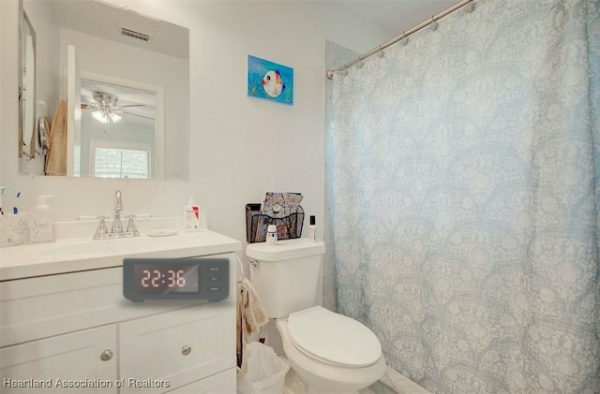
22:36
